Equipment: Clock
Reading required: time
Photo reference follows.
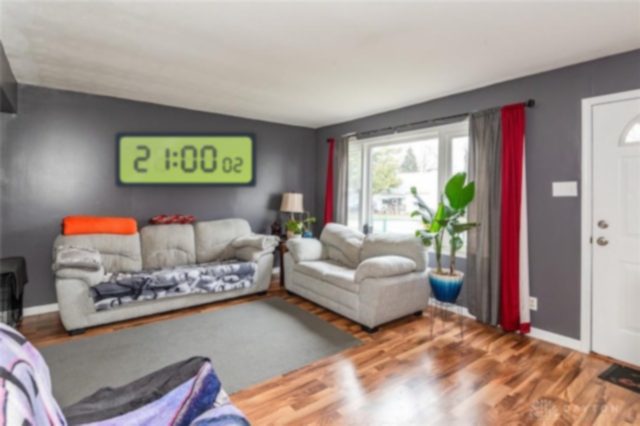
21:00:02
